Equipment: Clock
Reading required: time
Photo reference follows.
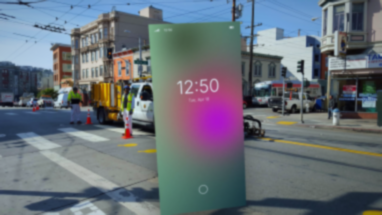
12:50
